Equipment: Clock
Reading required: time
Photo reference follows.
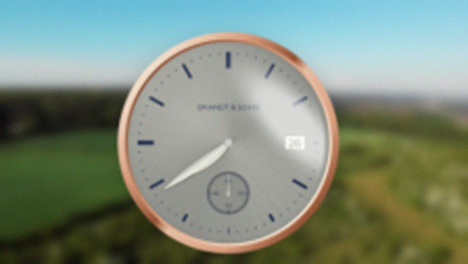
7:39
